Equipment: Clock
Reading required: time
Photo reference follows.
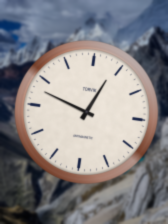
12:48
